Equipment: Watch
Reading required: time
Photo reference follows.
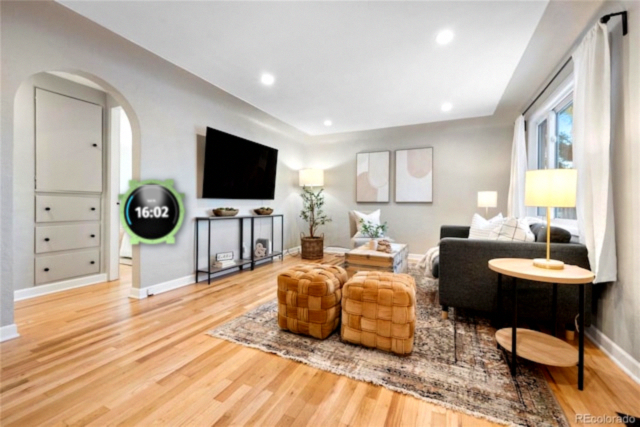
16:02
